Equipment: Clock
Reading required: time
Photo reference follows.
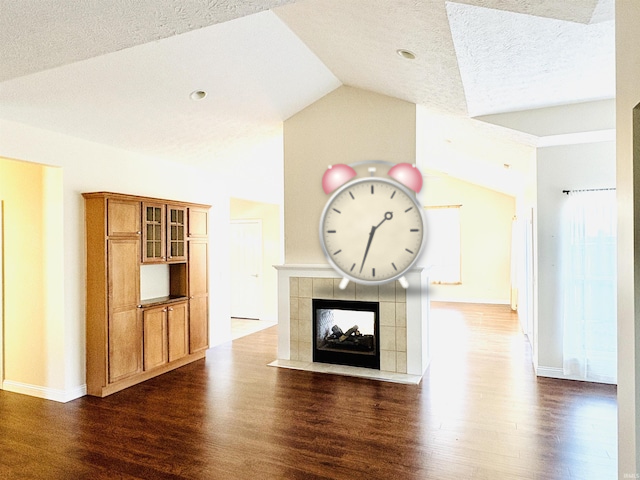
1:33
